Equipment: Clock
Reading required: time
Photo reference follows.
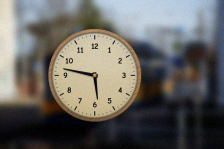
5:47
